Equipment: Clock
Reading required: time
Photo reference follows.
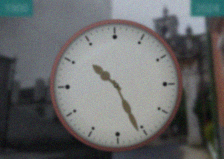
10:26
